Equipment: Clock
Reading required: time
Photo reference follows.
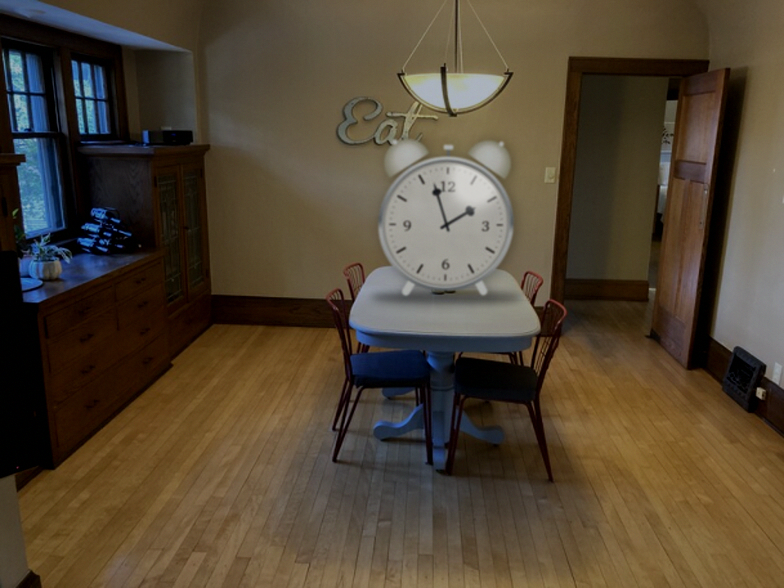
1:57
